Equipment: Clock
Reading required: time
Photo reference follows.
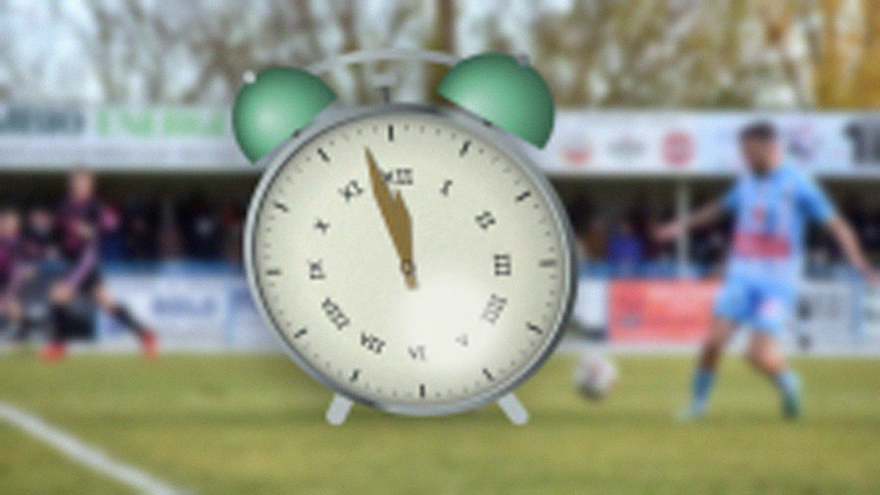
11:58
